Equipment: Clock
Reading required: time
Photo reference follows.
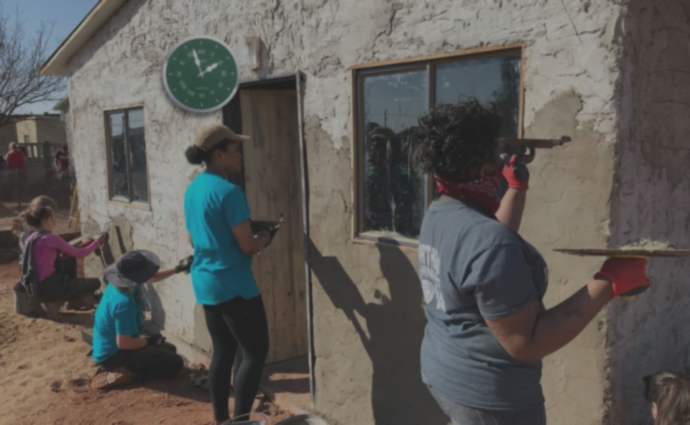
1:57
